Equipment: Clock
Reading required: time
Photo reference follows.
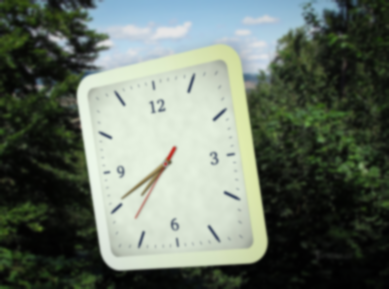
7:40:37
